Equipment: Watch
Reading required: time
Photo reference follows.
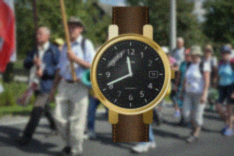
11:41
